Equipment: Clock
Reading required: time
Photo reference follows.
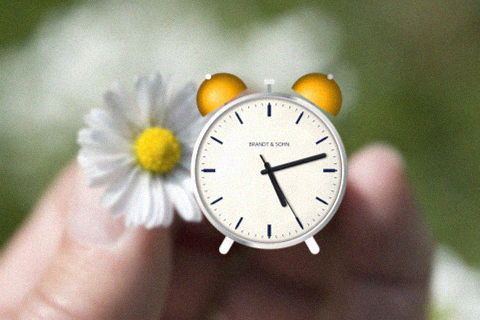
5:12:25
